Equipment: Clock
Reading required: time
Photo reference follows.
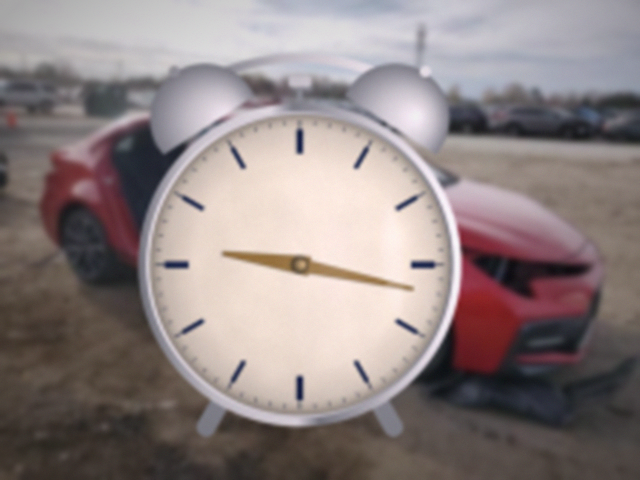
9:17
